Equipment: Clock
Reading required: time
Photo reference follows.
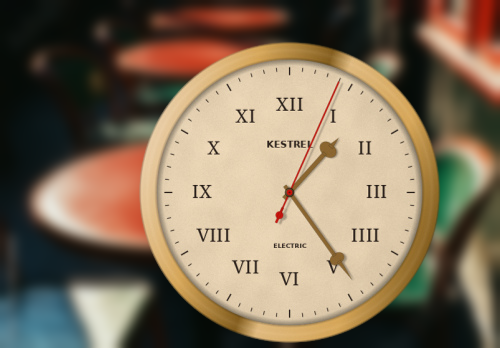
1:24:04
